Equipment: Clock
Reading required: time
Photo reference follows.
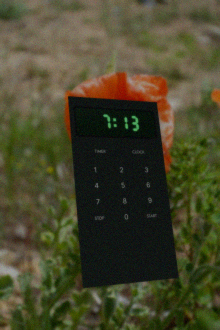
7:13
